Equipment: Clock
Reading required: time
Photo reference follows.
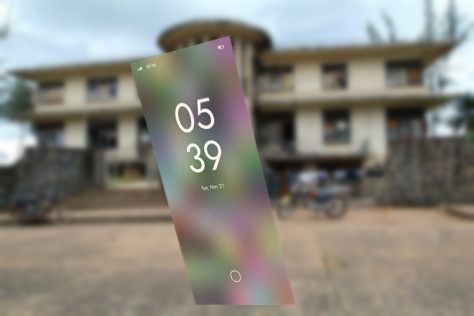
5:39
